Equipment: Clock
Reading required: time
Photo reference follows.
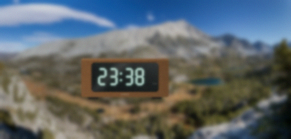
23:38
